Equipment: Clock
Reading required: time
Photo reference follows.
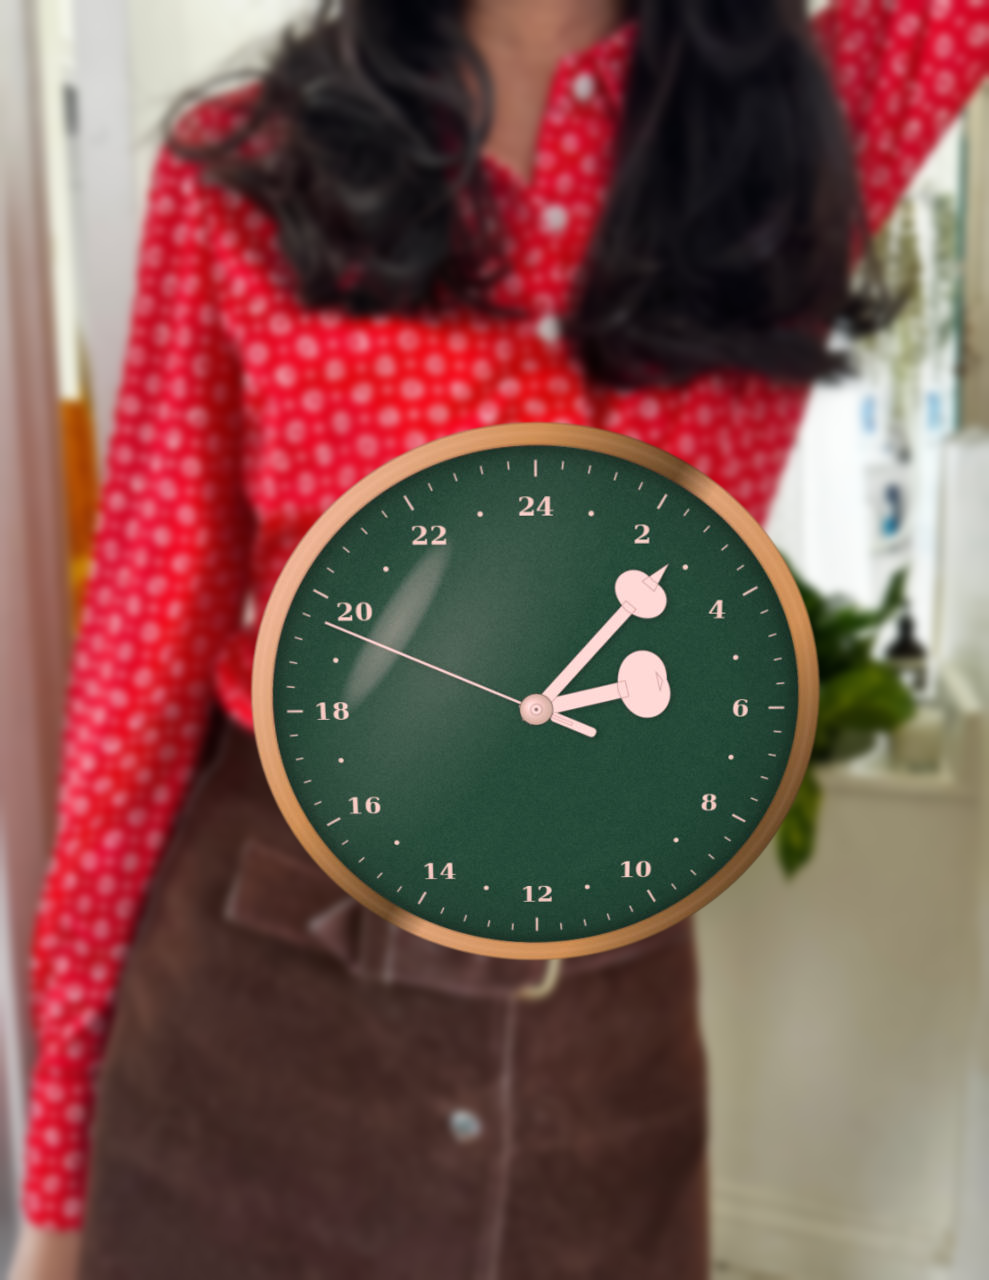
5:06:49
